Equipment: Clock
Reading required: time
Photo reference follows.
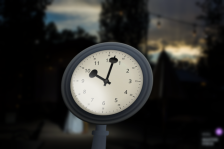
10:02
